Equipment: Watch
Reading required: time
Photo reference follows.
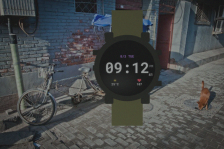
9:12
